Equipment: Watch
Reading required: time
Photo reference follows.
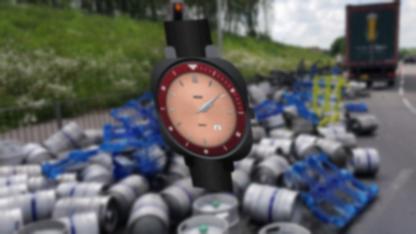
2:09
